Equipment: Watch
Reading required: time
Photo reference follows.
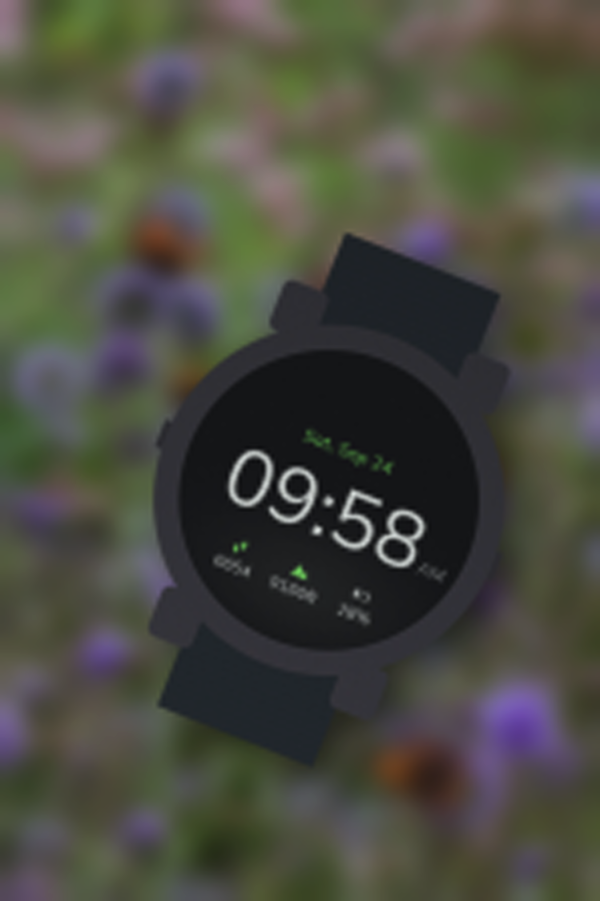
9:58
